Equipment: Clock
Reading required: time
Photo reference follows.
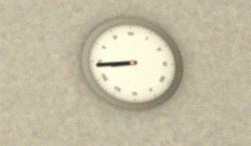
8:44
